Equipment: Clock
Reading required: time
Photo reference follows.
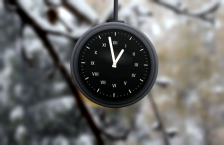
12:58
